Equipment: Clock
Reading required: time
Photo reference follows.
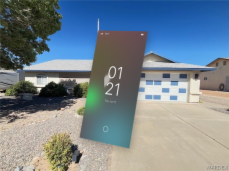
1:21
